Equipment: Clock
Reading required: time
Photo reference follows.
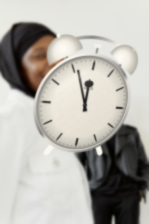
11:56
